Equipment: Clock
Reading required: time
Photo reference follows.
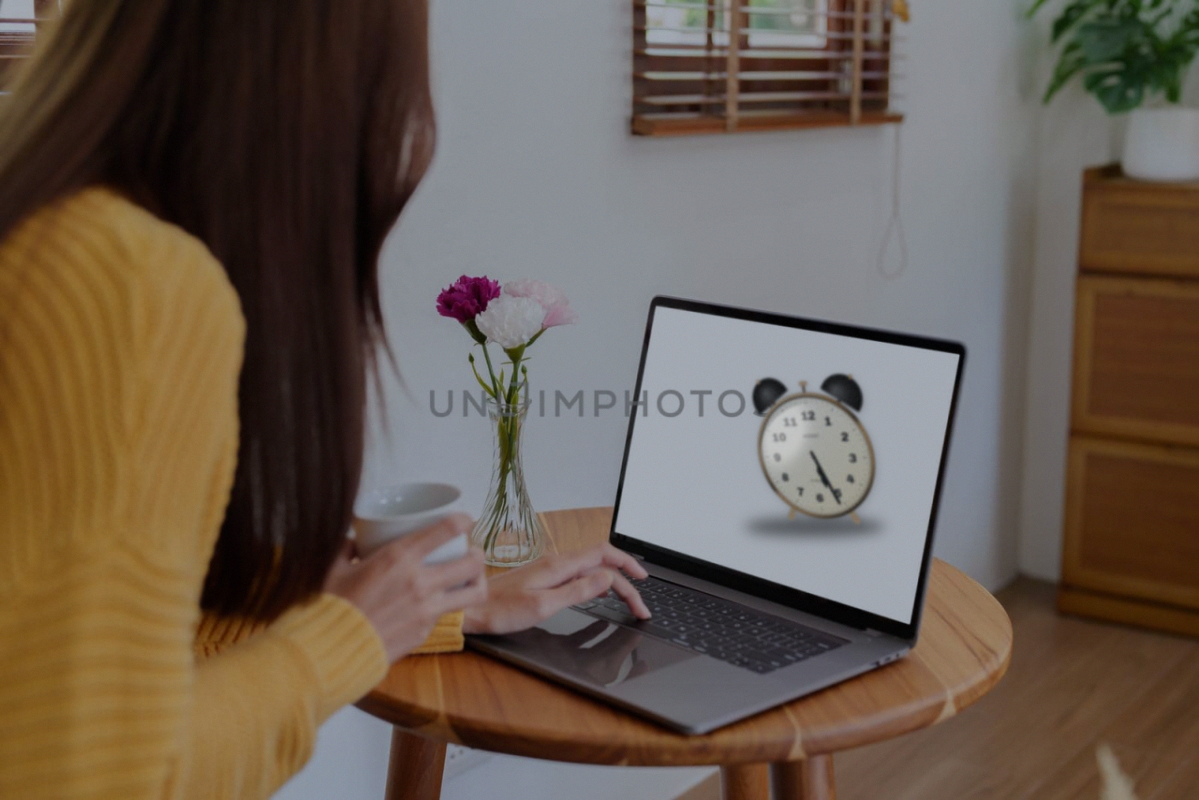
5:26
